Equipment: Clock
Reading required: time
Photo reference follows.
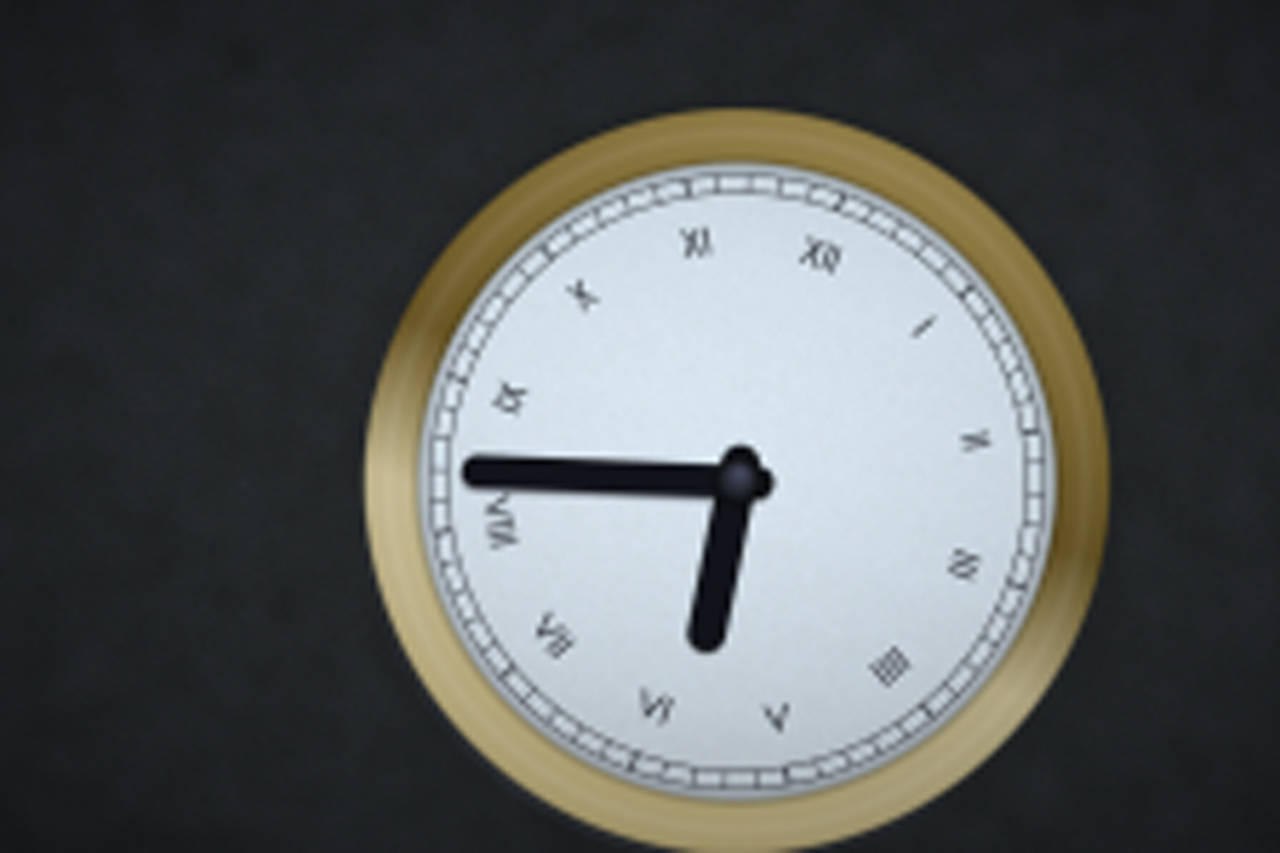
5:42
